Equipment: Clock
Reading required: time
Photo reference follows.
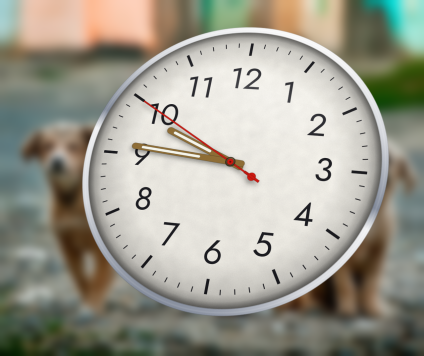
9:45:50
